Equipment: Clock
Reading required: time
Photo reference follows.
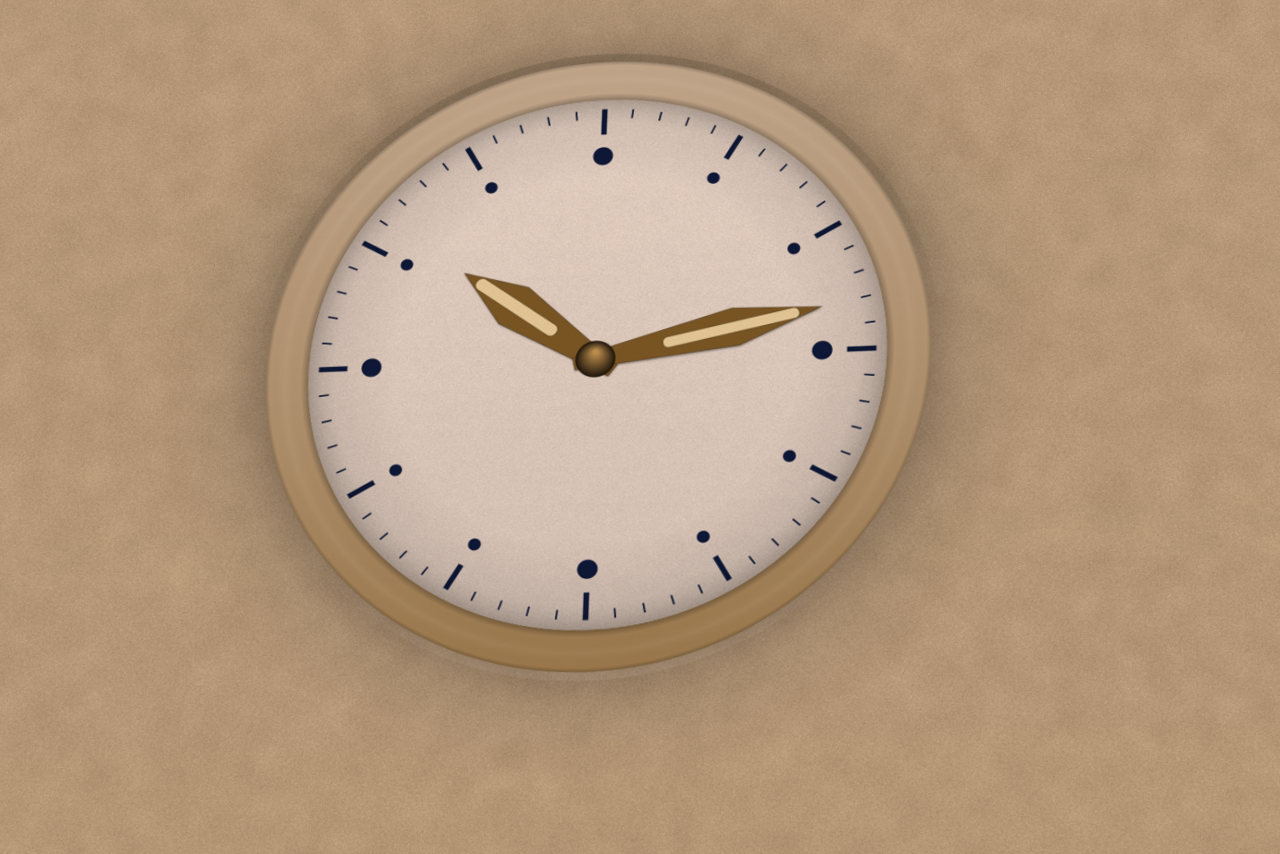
10:13
